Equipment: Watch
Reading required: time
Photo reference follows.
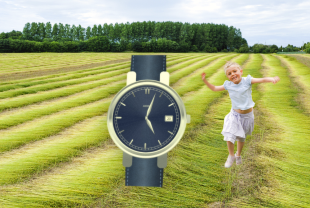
5:03
